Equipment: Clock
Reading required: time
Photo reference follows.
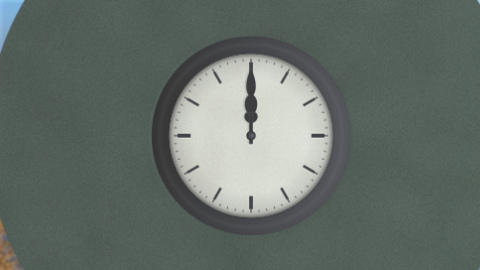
12:00
